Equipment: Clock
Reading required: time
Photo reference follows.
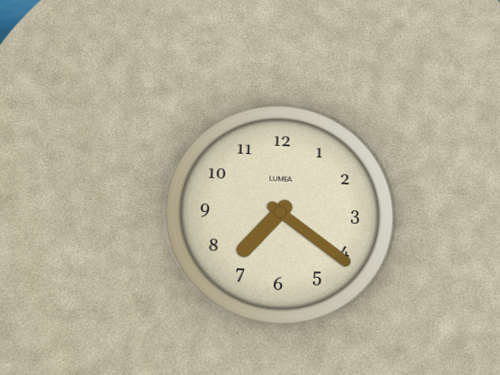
7:21
